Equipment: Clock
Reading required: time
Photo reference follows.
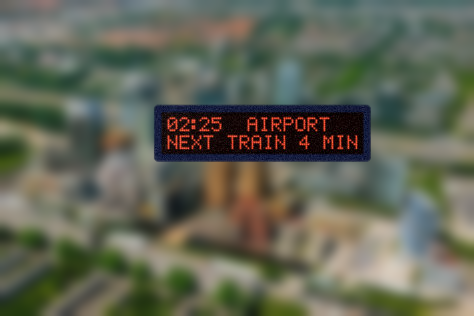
2:25
